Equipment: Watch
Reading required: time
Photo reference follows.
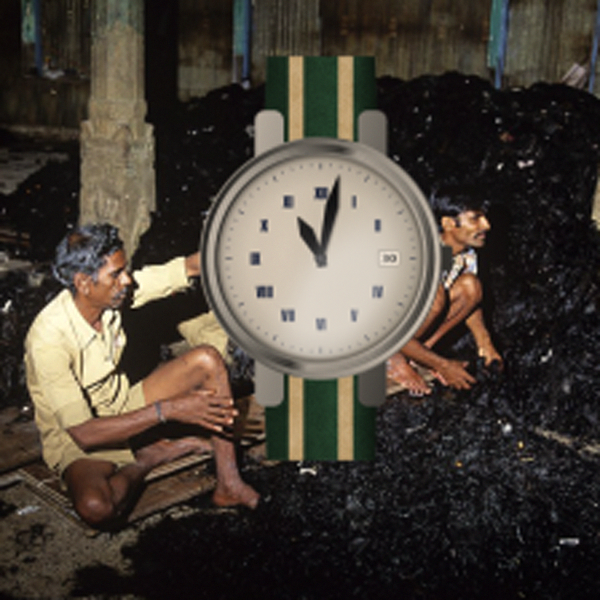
11:02
